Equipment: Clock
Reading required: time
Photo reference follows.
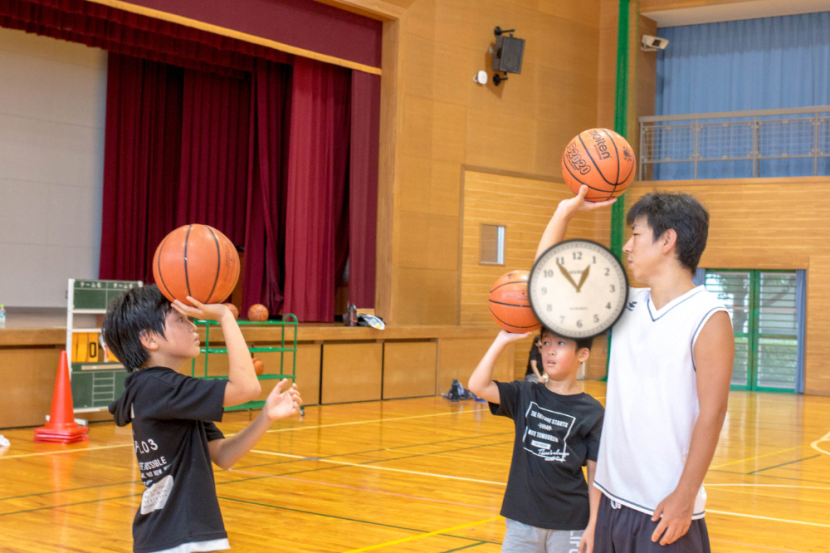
12:54
